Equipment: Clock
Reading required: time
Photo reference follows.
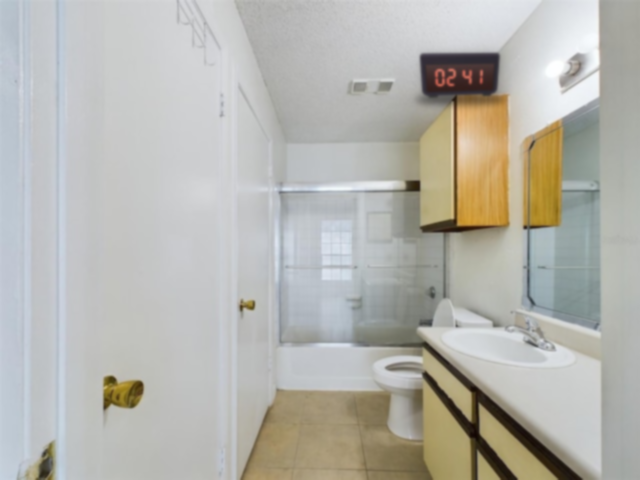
2:41
